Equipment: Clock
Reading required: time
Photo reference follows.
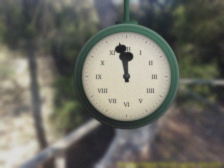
11:58
